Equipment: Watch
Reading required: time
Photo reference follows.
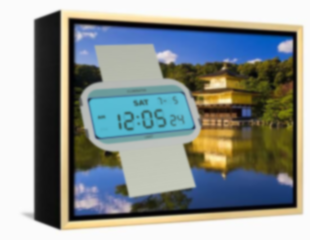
12:05:24
